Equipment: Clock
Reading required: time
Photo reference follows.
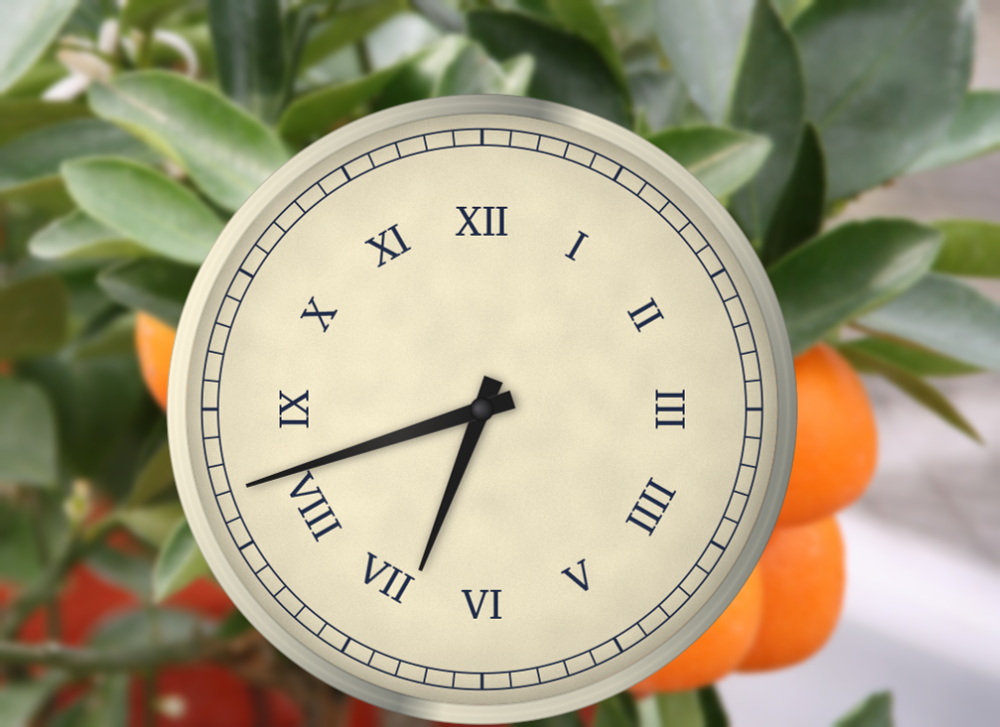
6:42
